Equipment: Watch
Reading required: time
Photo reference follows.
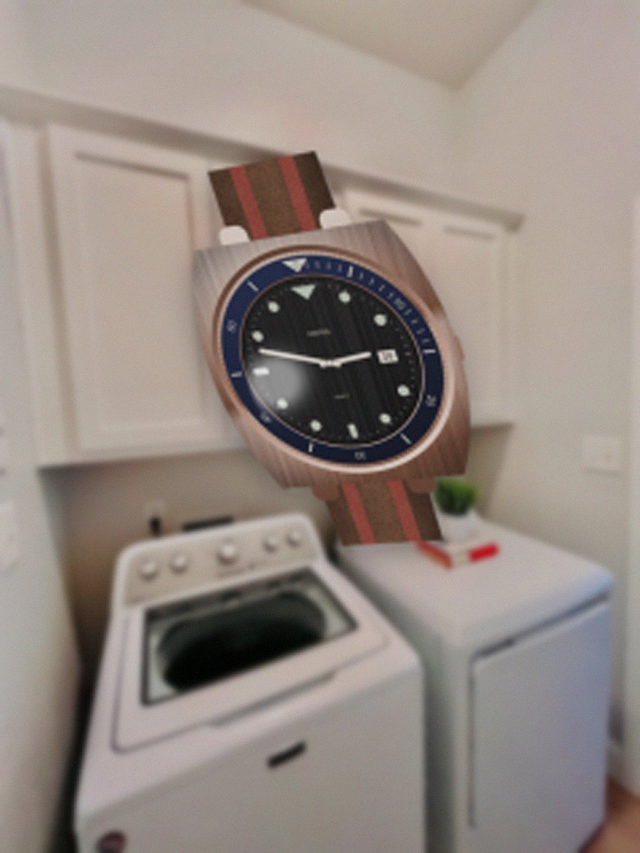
2:48
